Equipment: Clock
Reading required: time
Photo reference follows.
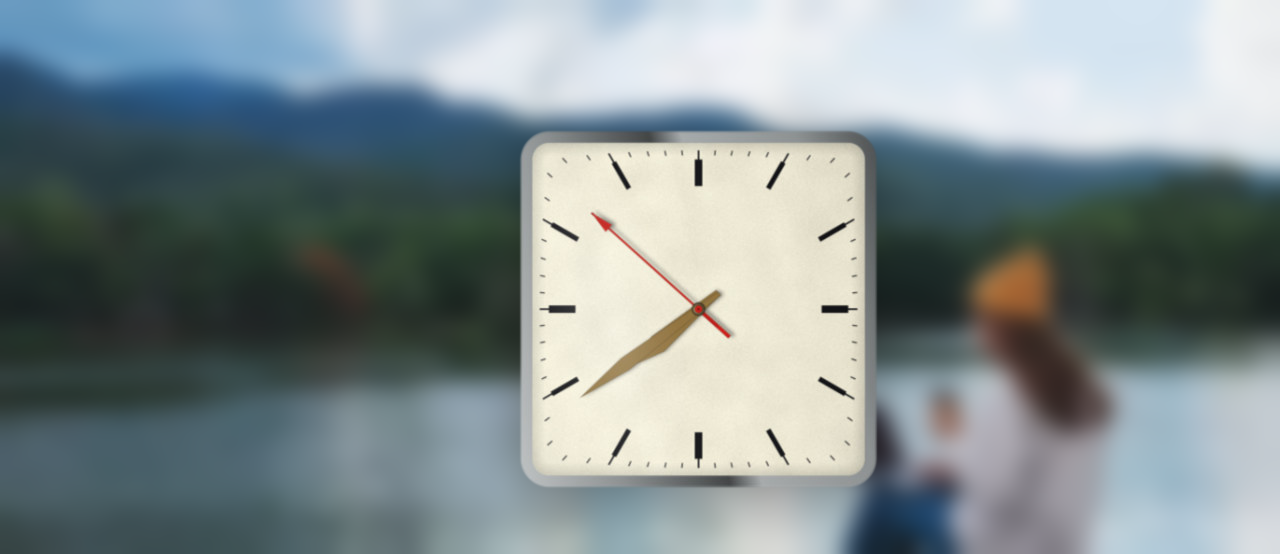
7:38:52
